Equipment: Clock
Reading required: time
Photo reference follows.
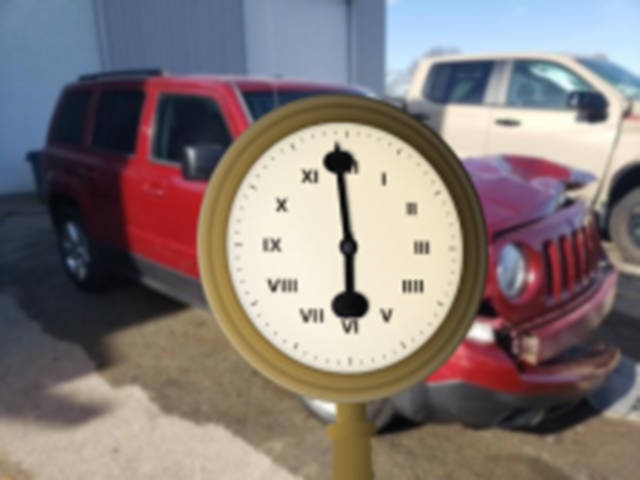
5:59
